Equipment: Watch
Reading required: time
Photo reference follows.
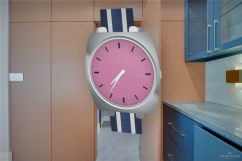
7:36
